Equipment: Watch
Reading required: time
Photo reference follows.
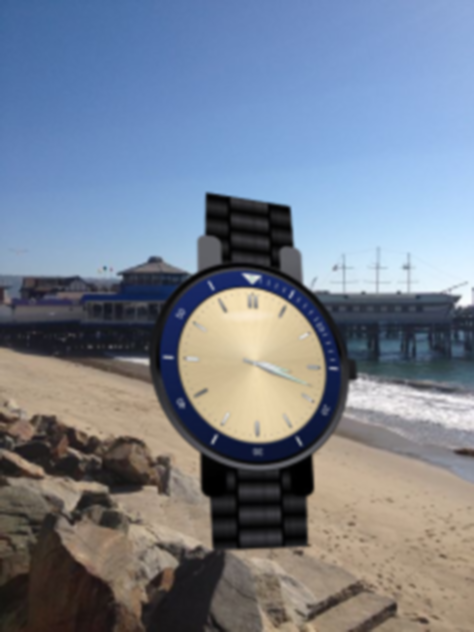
3:18
